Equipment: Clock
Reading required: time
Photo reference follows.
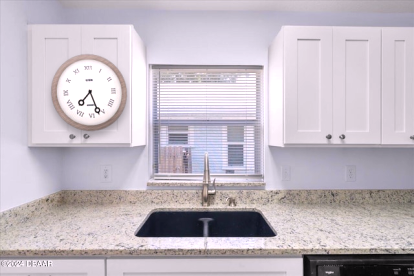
7:27
